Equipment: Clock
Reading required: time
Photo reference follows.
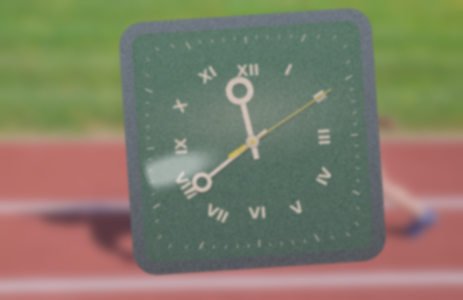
11:39:10
